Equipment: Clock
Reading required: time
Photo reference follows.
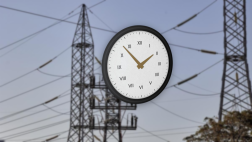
1:53
